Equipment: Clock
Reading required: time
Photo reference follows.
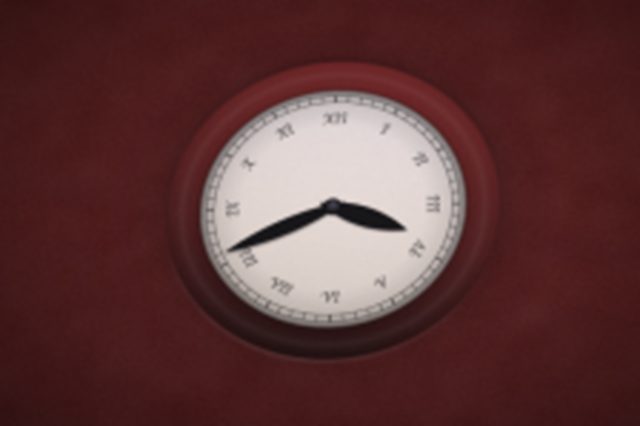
3:41
